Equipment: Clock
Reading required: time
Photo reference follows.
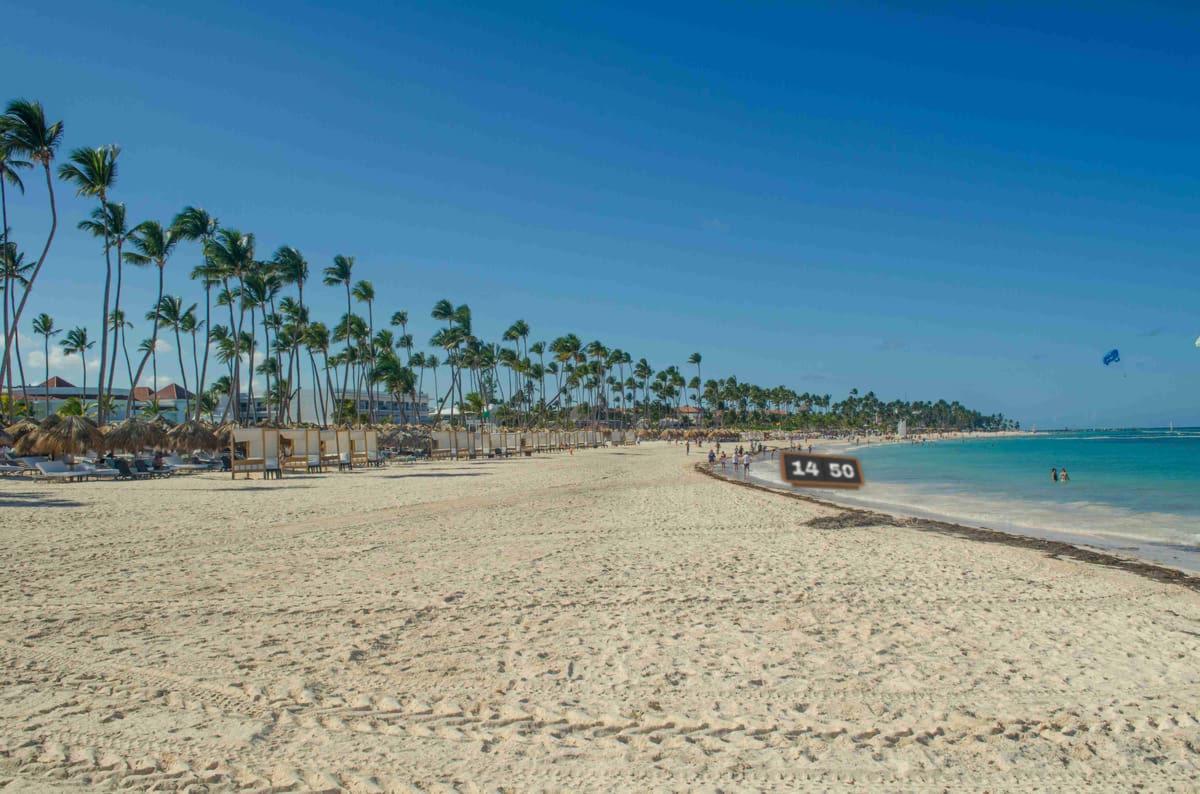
14:50
